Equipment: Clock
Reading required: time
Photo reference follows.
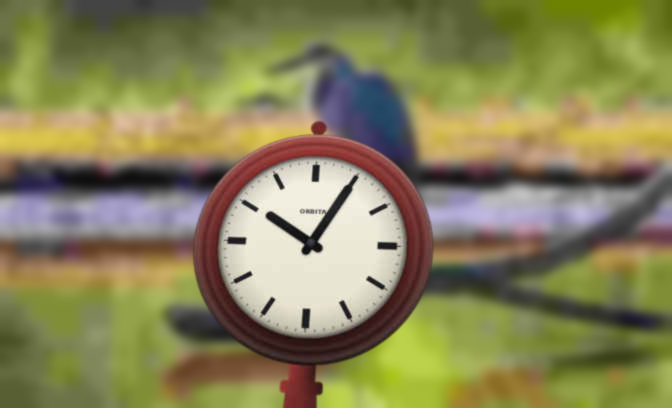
10:05
